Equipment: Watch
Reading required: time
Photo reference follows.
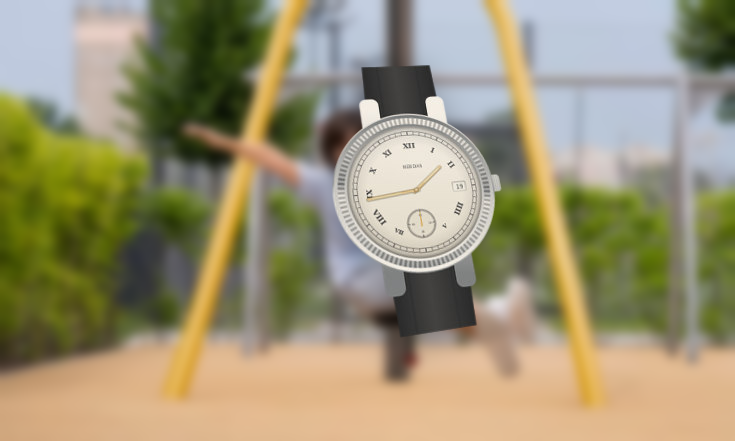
1:44
